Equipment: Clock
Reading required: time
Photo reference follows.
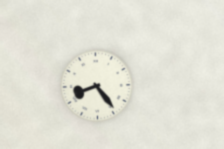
8:24
